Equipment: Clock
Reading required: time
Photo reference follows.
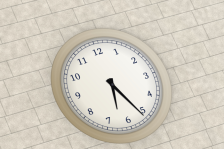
6:26
